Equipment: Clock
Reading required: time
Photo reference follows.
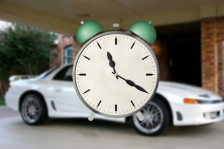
11:20
